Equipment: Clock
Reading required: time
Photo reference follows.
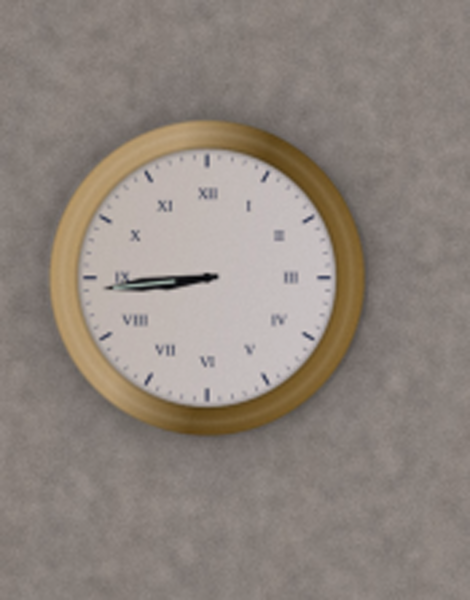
8:44
